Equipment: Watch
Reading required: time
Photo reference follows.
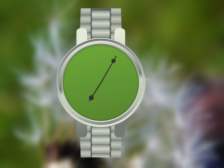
7:05
